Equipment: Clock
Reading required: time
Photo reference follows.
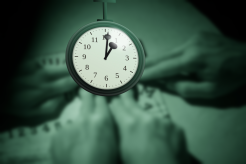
1:01
